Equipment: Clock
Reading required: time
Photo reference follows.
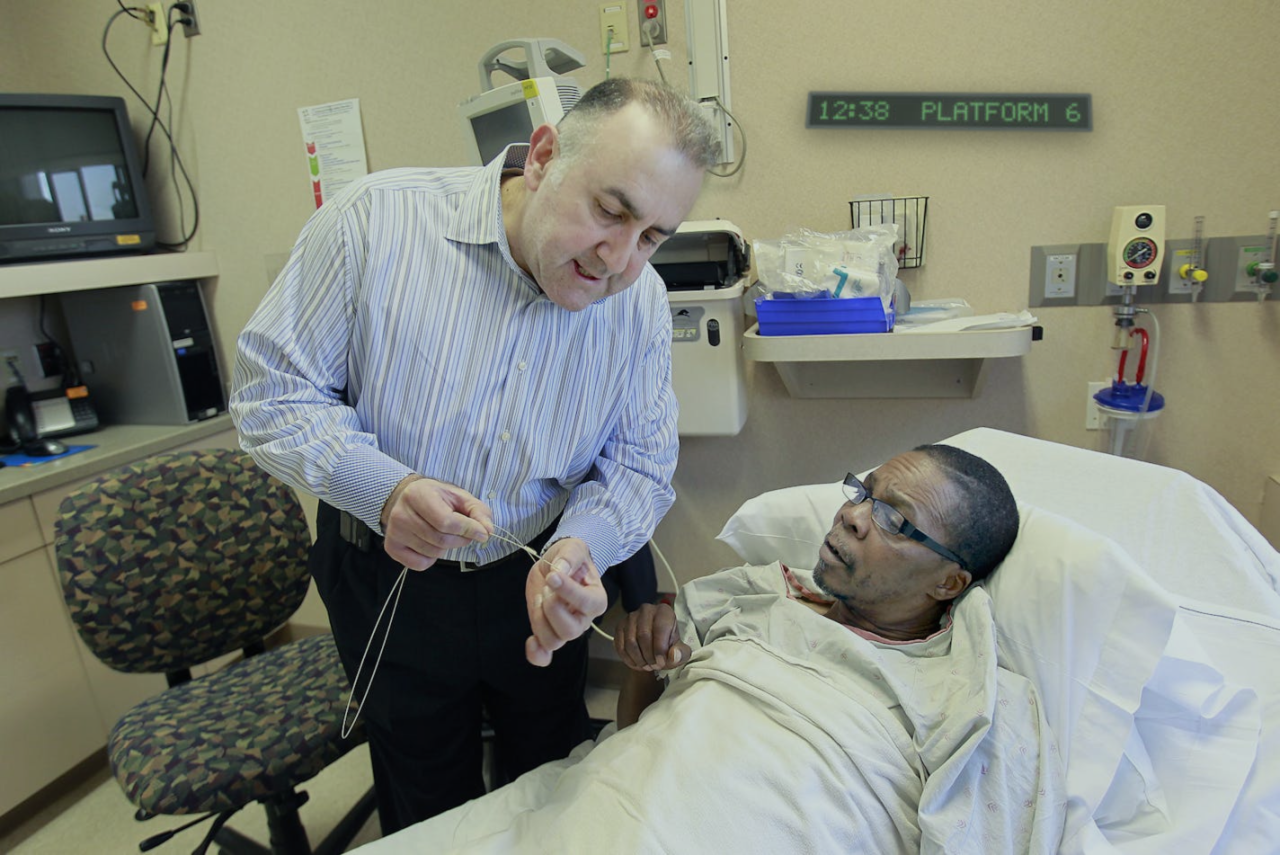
12:38
